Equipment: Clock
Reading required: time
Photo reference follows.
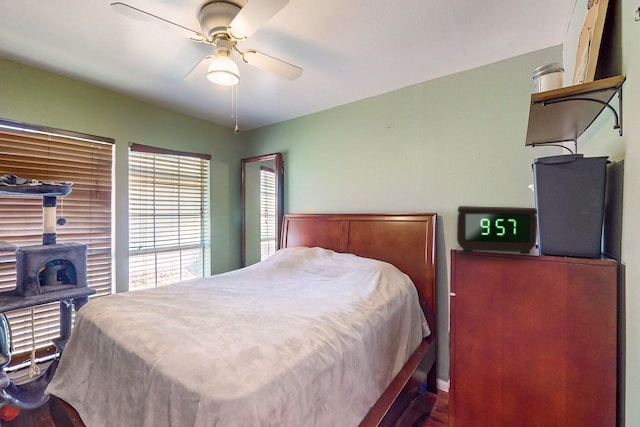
9:57
